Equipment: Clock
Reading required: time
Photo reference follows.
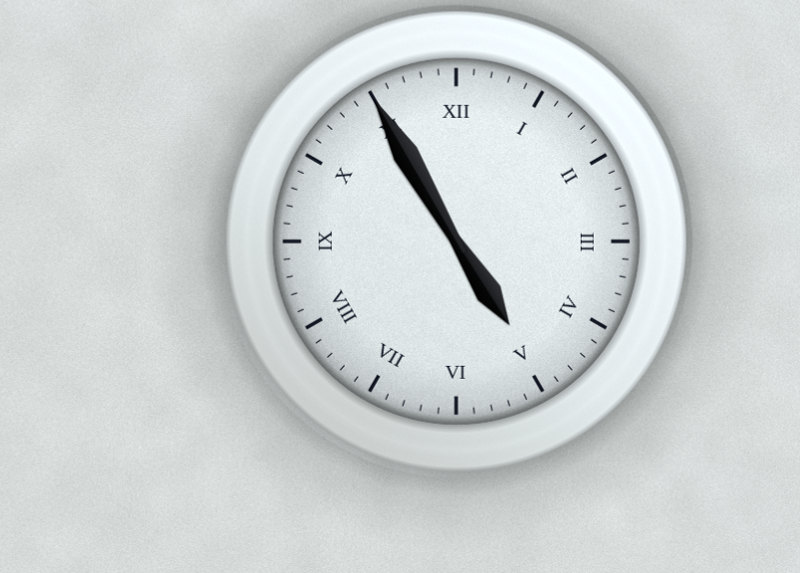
4:55
